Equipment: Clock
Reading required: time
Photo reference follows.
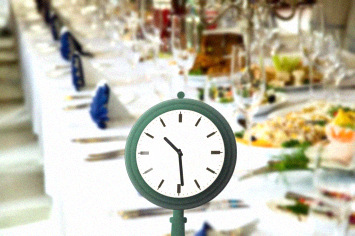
10:29
